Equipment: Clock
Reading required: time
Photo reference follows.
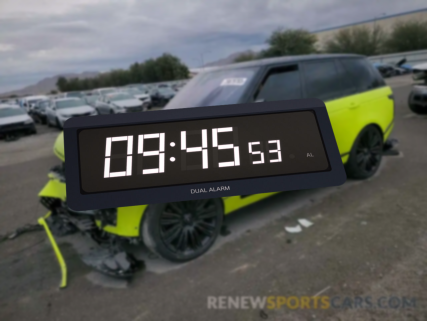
9:45:53
